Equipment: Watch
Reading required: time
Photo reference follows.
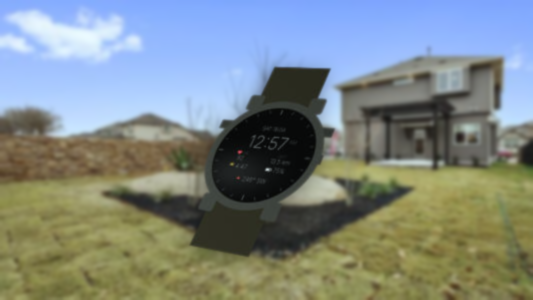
12:57
